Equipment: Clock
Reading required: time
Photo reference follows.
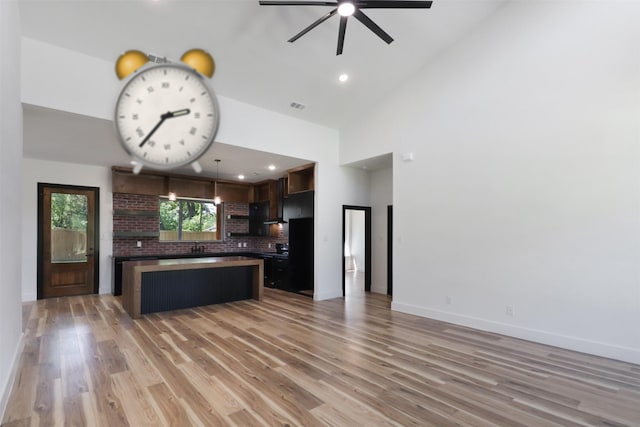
2:37
